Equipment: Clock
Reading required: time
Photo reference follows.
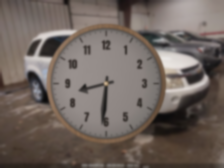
8:31
